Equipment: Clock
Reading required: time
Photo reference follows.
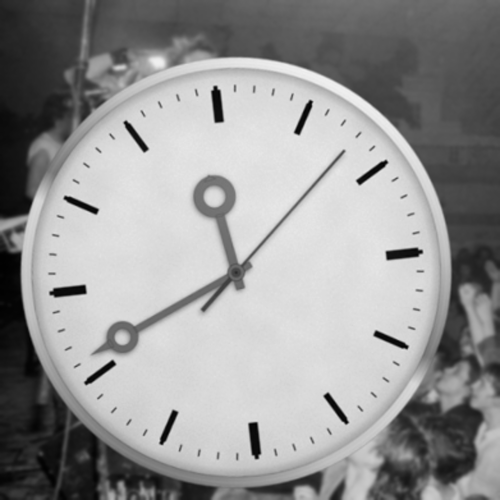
11:41:08
